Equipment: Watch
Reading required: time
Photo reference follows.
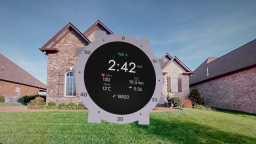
2:42
